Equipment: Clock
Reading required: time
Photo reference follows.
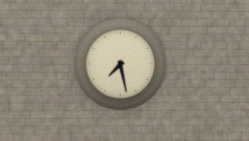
7:28
